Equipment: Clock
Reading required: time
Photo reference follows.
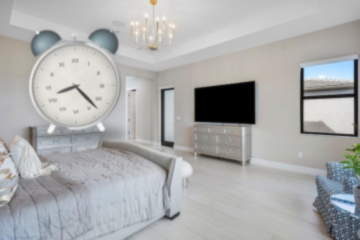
8:23
